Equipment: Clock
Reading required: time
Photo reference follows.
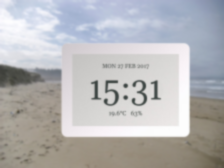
15:31
